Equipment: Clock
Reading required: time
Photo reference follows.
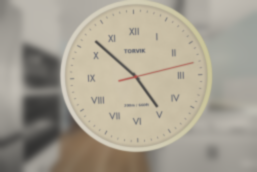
4:52:13
